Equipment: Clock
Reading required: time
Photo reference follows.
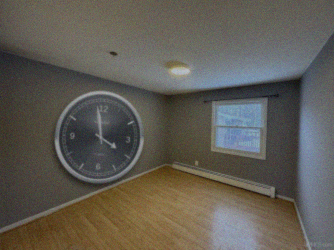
3:58
